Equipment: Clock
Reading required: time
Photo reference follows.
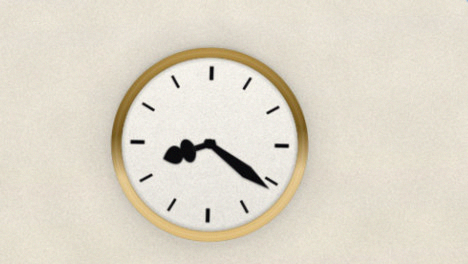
8:21
